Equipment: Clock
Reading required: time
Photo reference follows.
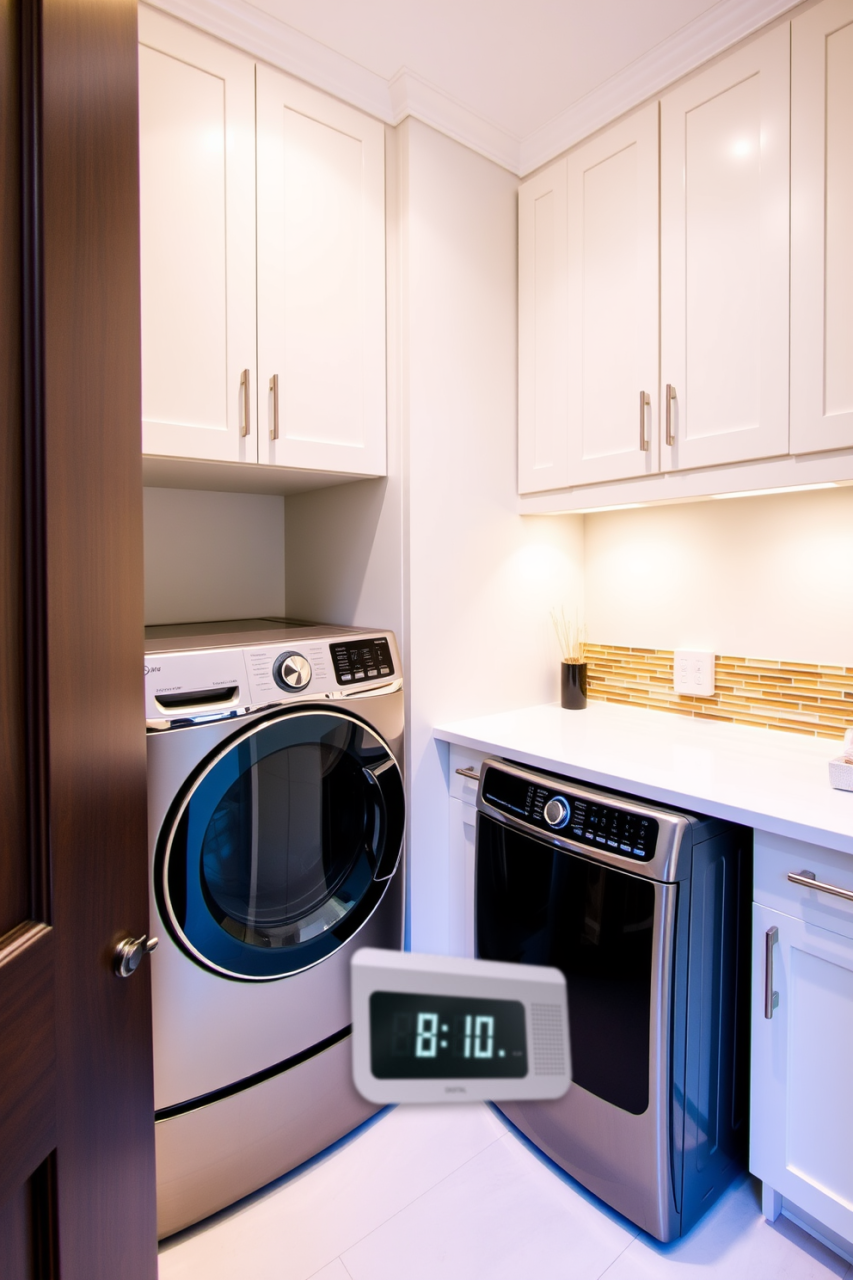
8:10
